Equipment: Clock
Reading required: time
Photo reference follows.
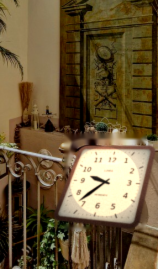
9:37
